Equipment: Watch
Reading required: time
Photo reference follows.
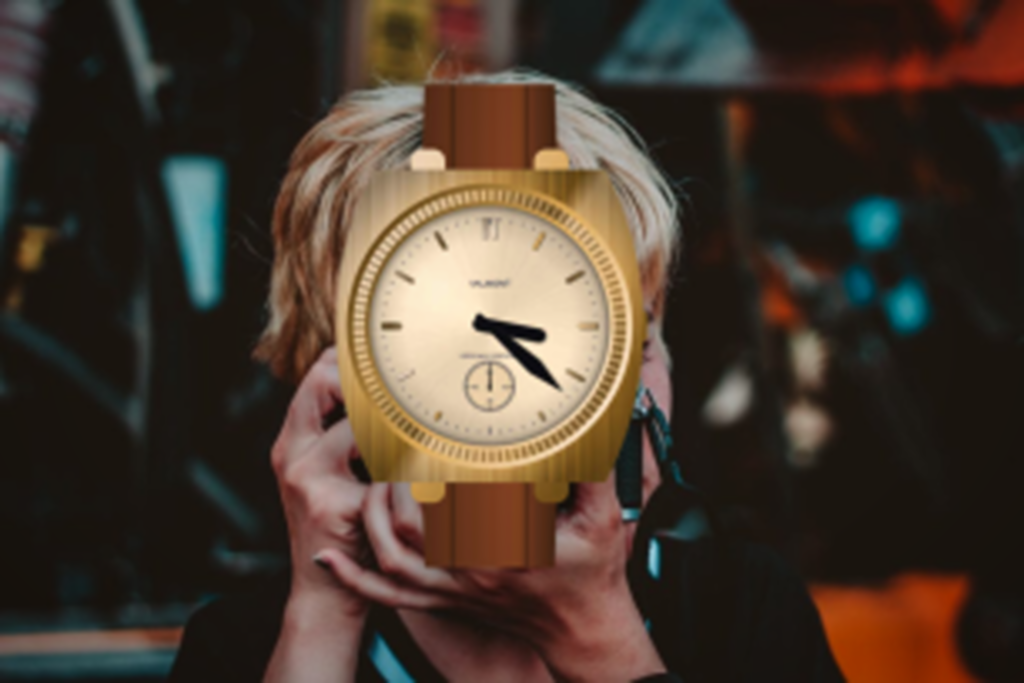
3:22
